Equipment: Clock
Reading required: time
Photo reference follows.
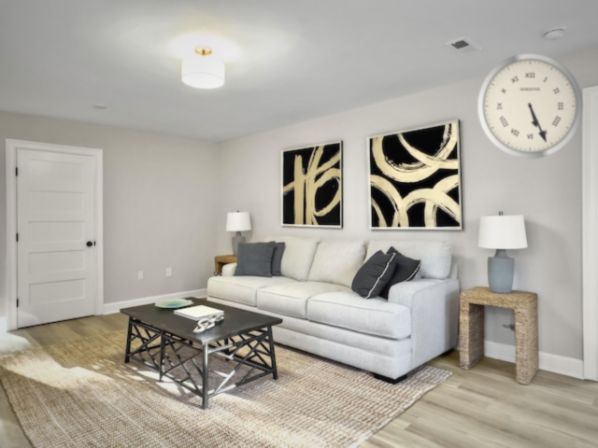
5:26
